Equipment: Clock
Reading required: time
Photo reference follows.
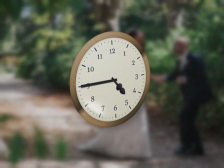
4:45
